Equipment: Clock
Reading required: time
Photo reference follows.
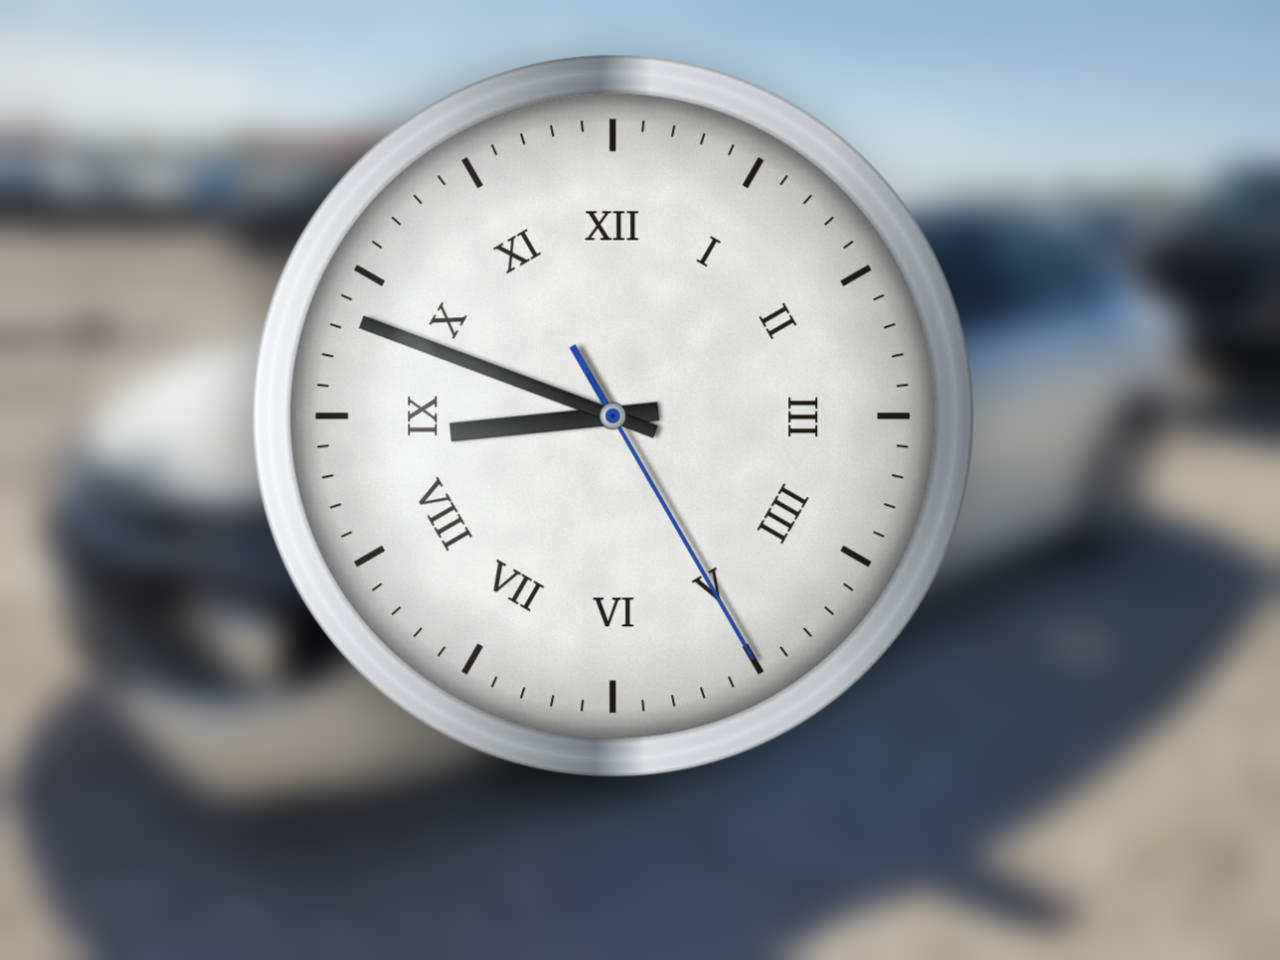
8:48:25
